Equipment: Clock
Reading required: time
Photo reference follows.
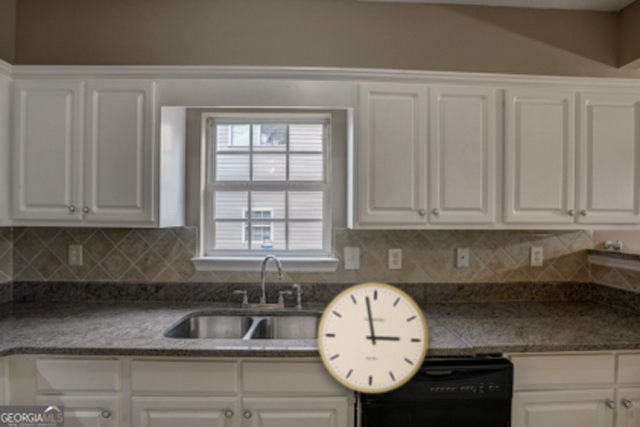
2:58
